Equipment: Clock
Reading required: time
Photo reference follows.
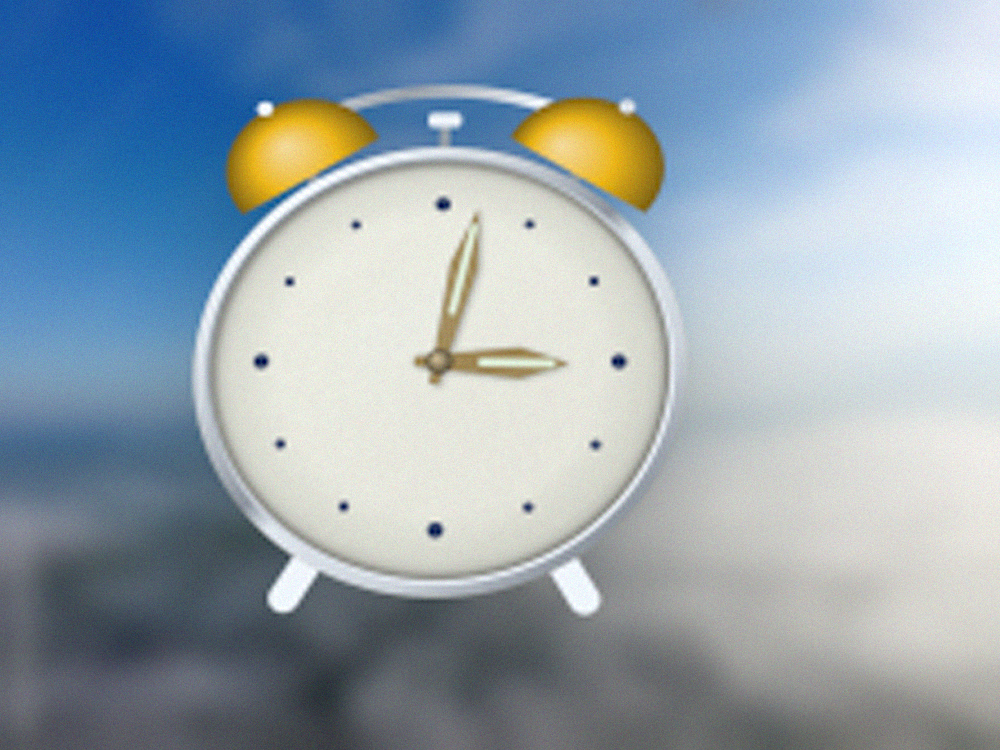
3:02
